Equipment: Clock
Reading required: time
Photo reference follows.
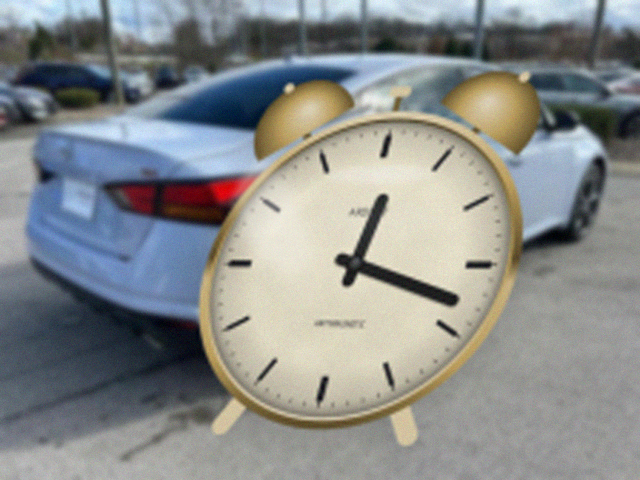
12:18
